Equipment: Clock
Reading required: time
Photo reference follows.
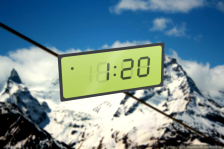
1:20
